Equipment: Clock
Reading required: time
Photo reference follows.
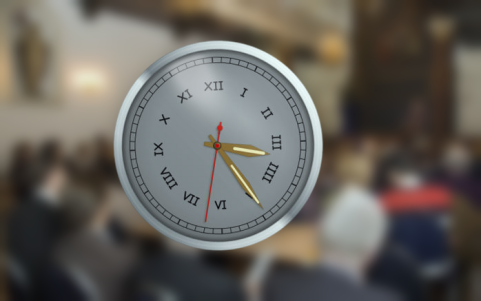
3:24:32
